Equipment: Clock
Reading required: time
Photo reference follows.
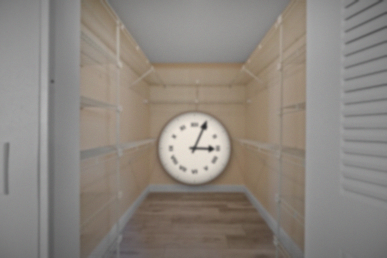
3:04
